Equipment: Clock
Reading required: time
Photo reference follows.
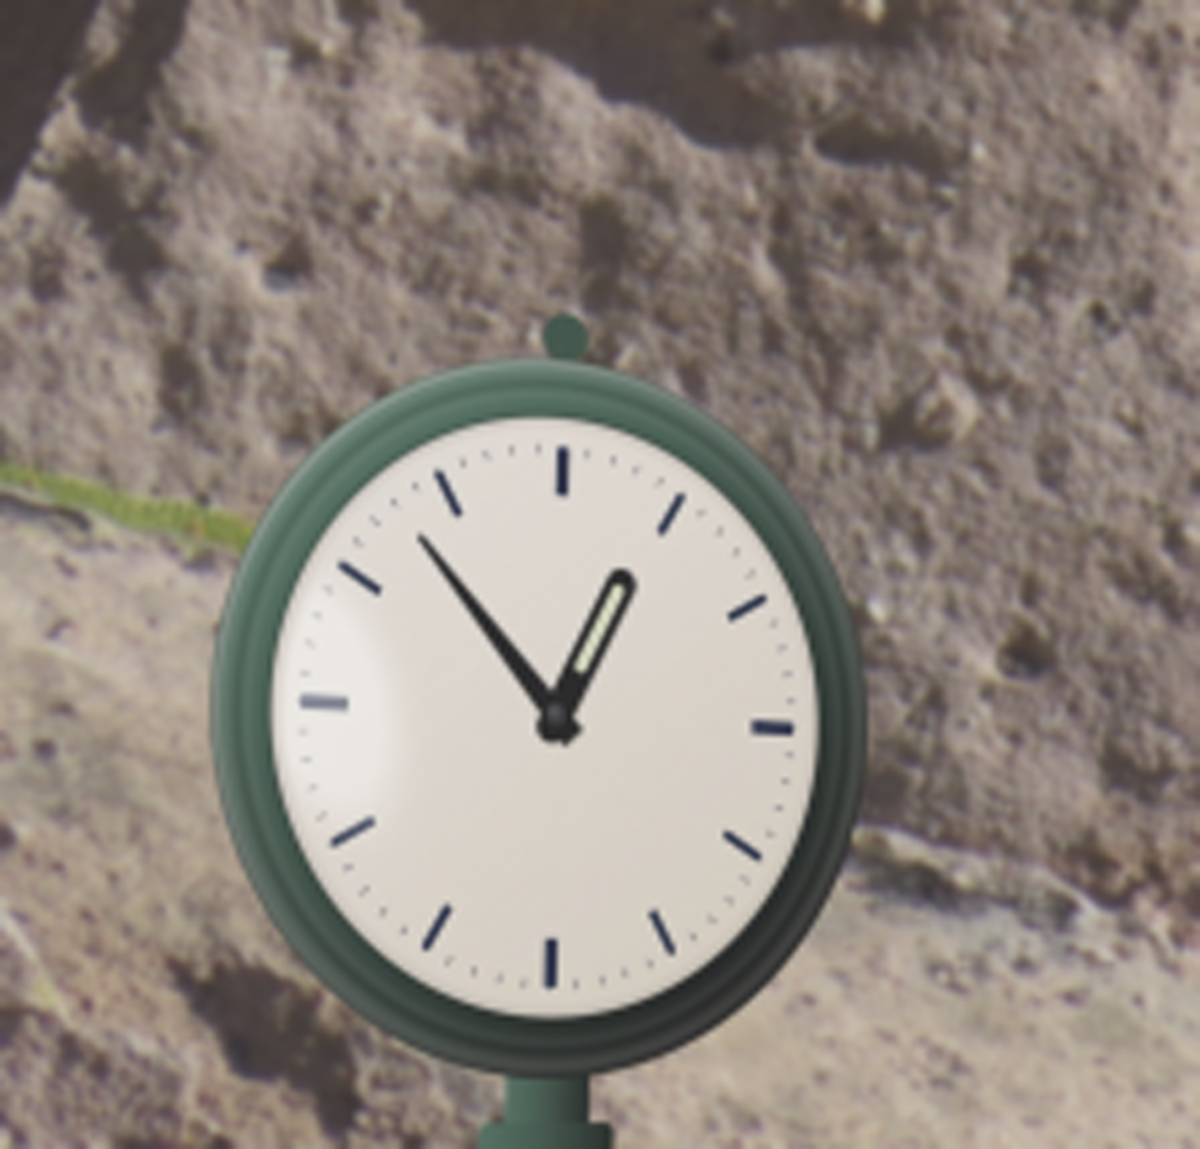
12:53
